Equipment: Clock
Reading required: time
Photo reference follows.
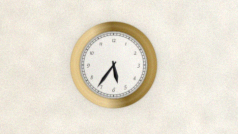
5:36
